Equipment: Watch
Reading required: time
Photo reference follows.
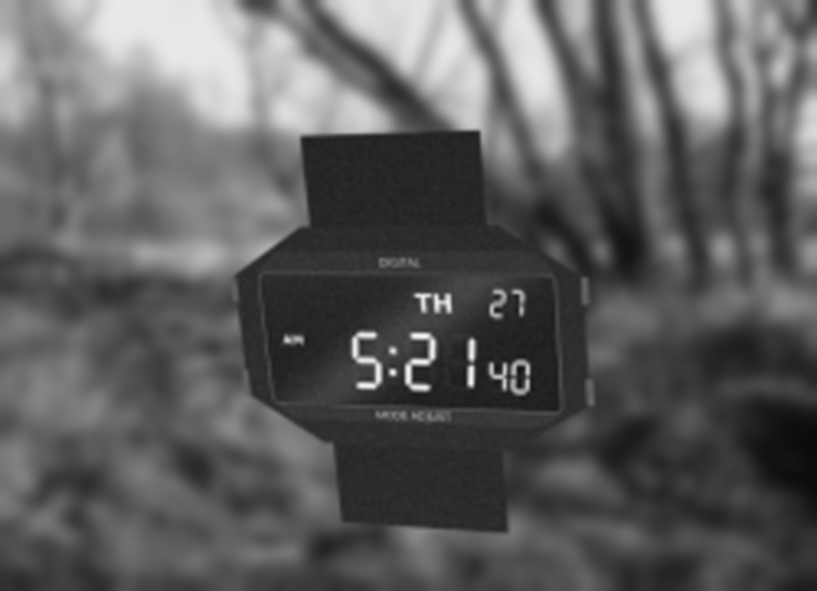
5:21:40
